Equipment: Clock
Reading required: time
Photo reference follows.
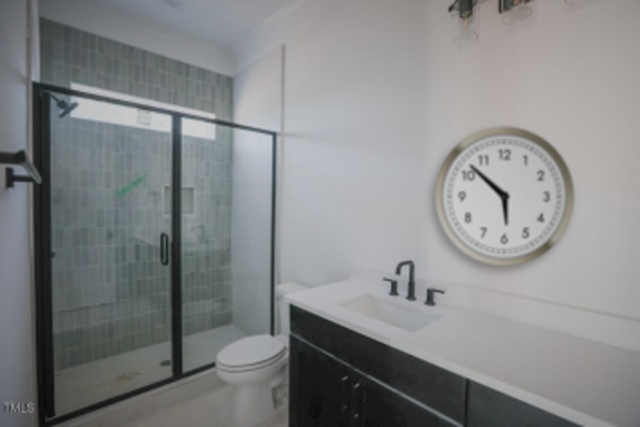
5:52
